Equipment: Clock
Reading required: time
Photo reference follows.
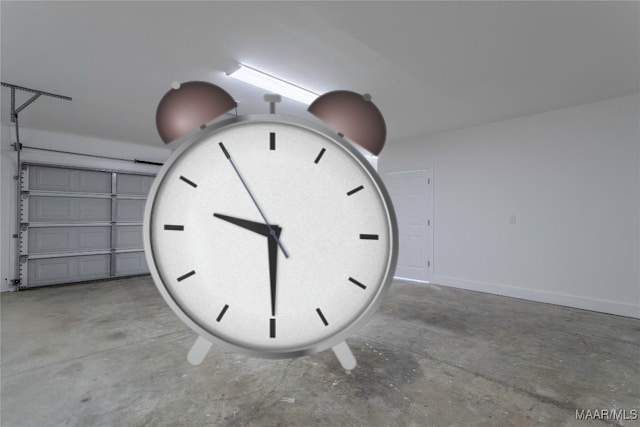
9:29:55
